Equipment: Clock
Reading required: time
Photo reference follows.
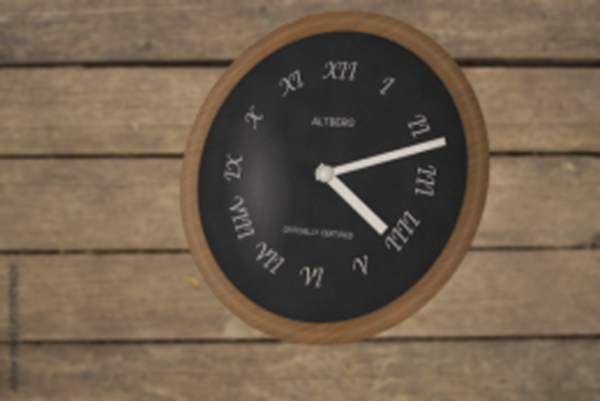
4:12
